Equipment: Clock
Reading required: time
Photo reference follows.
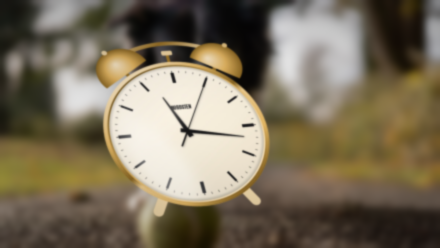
11:17:05
